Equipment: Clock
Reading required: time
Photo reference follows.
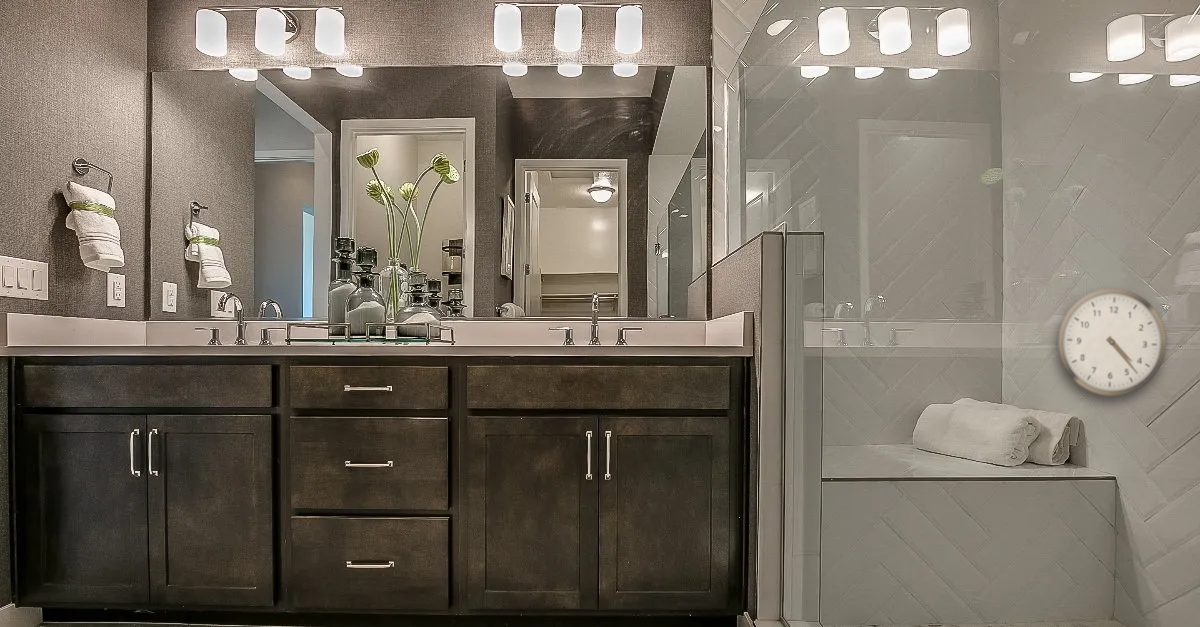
4:23
